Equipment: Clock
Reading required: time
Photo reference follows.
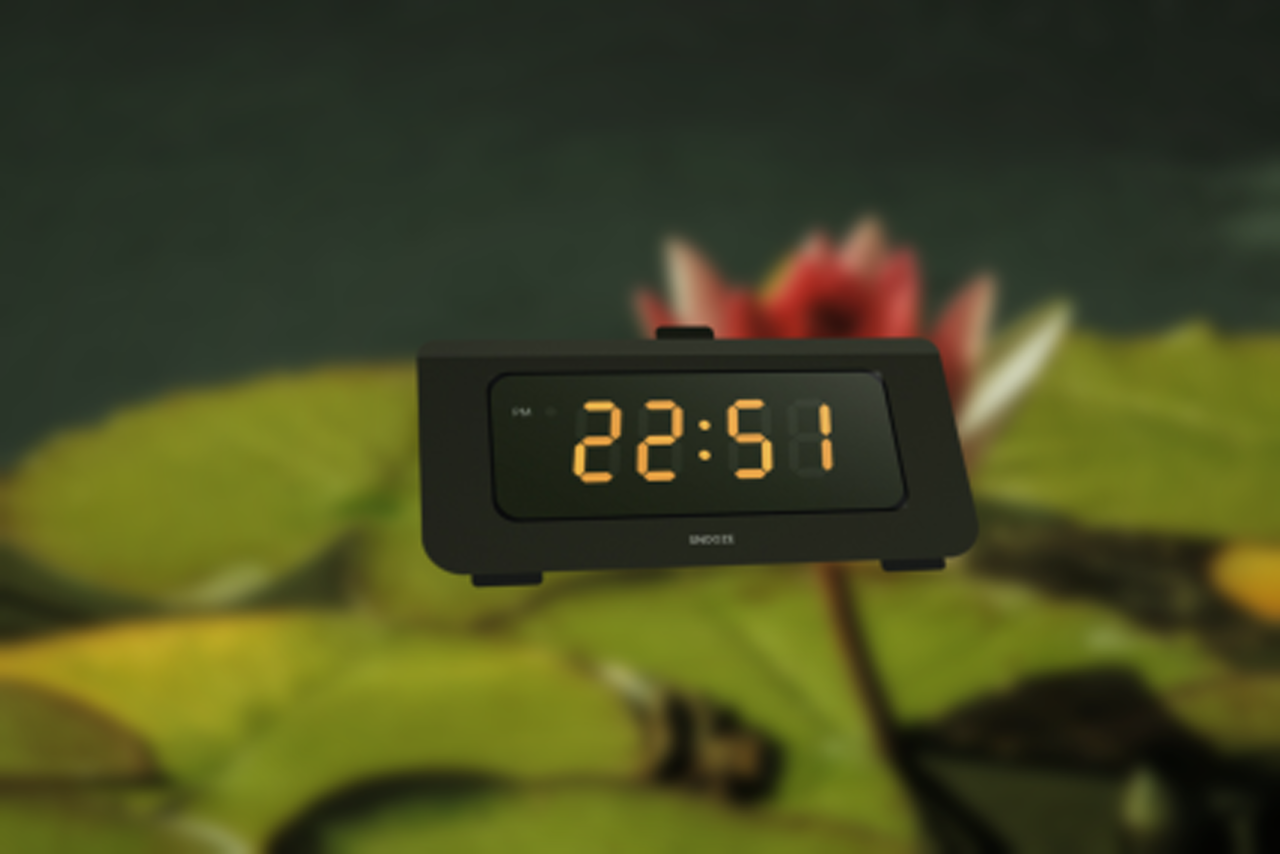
22:51
